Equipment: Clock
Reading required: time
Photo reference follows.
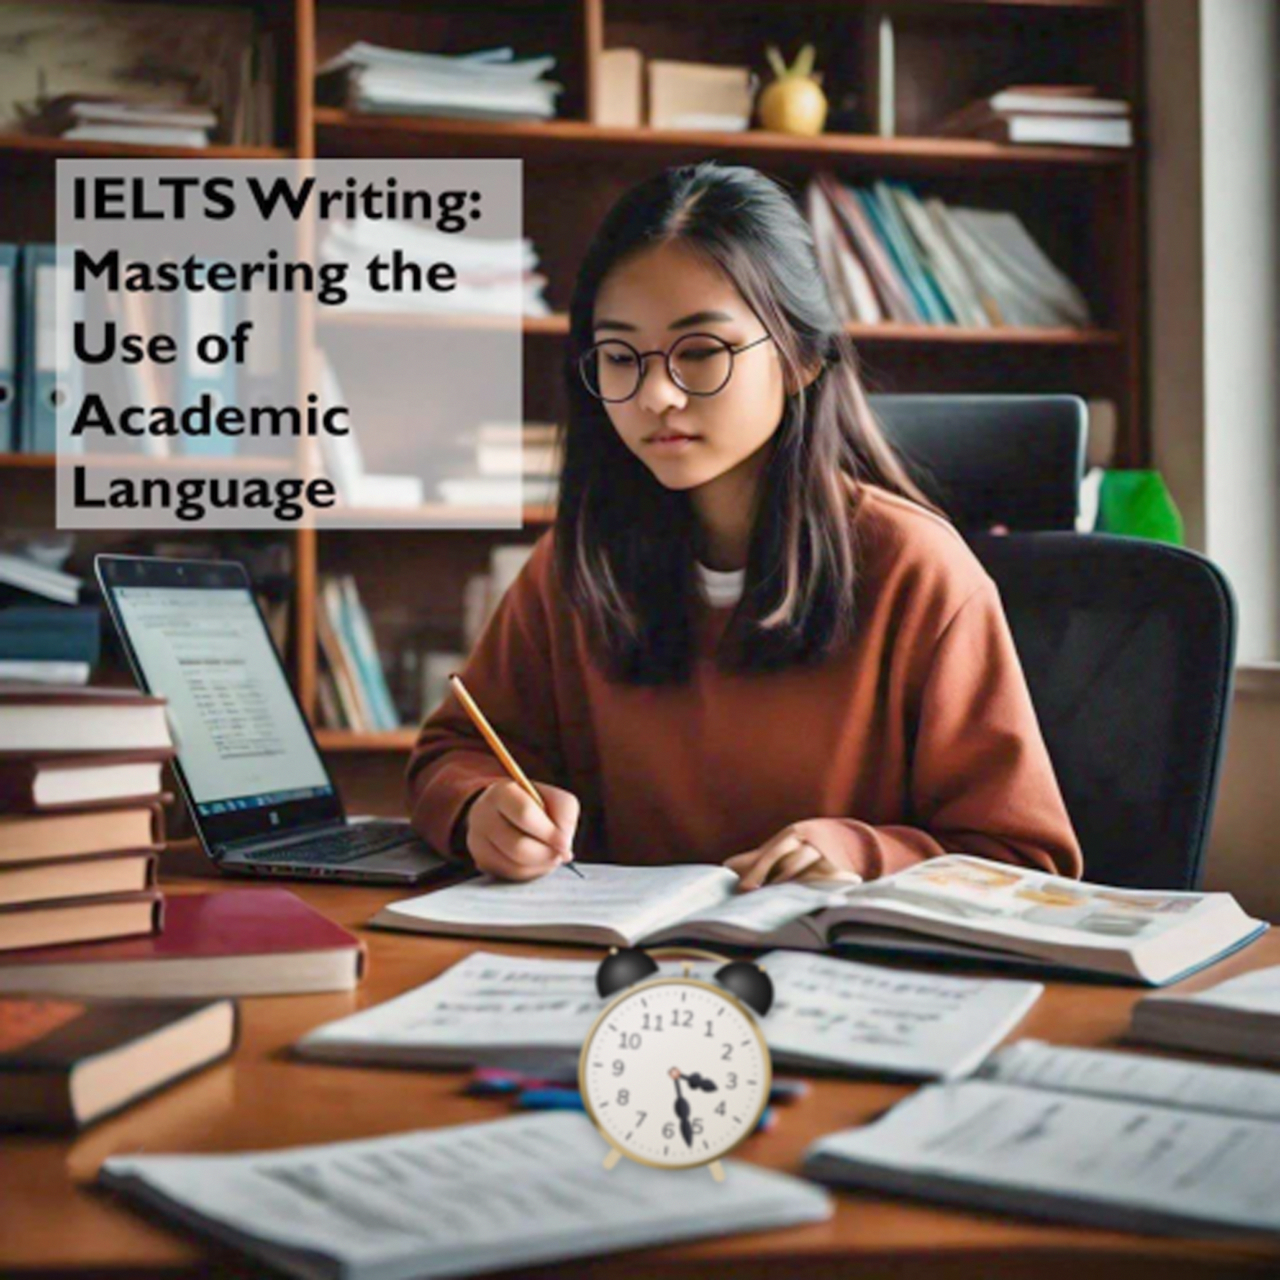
3:27
